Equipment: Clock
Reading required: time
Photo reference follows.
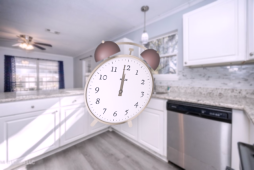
11:59
